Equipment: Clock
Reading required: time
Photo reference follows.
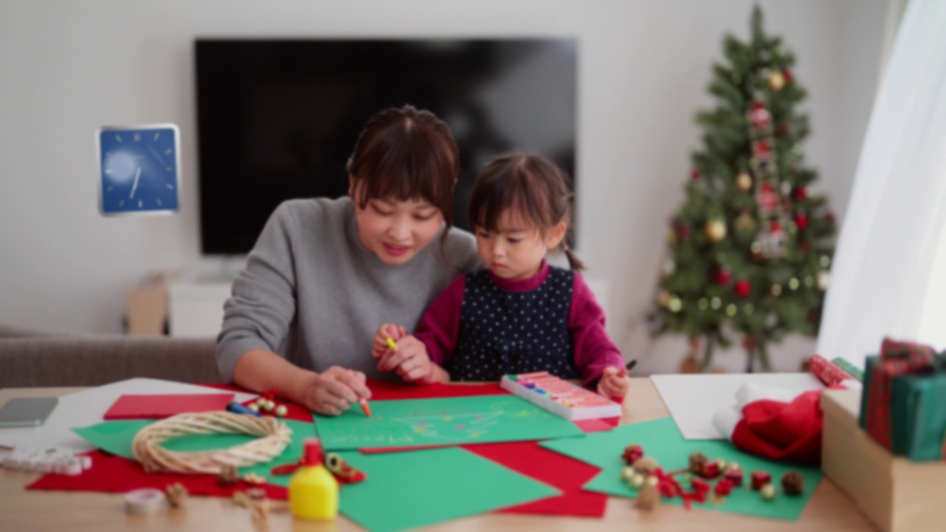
6:33
